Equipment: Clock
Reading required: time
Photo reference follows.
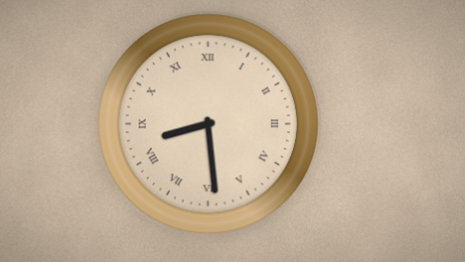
8:29
